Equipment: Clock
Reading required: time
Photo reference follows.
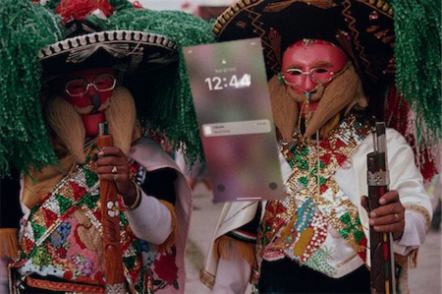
12:44
